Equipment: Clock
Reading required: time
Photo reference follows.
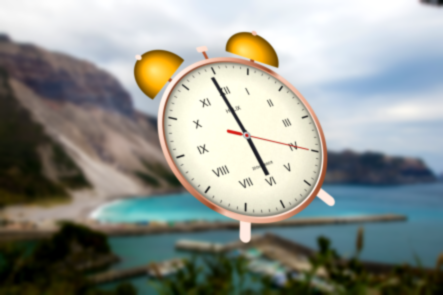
5:59:20
